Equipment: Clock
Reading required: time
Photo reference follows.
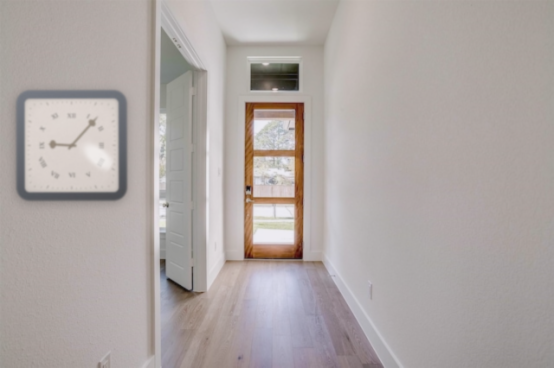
9:07
